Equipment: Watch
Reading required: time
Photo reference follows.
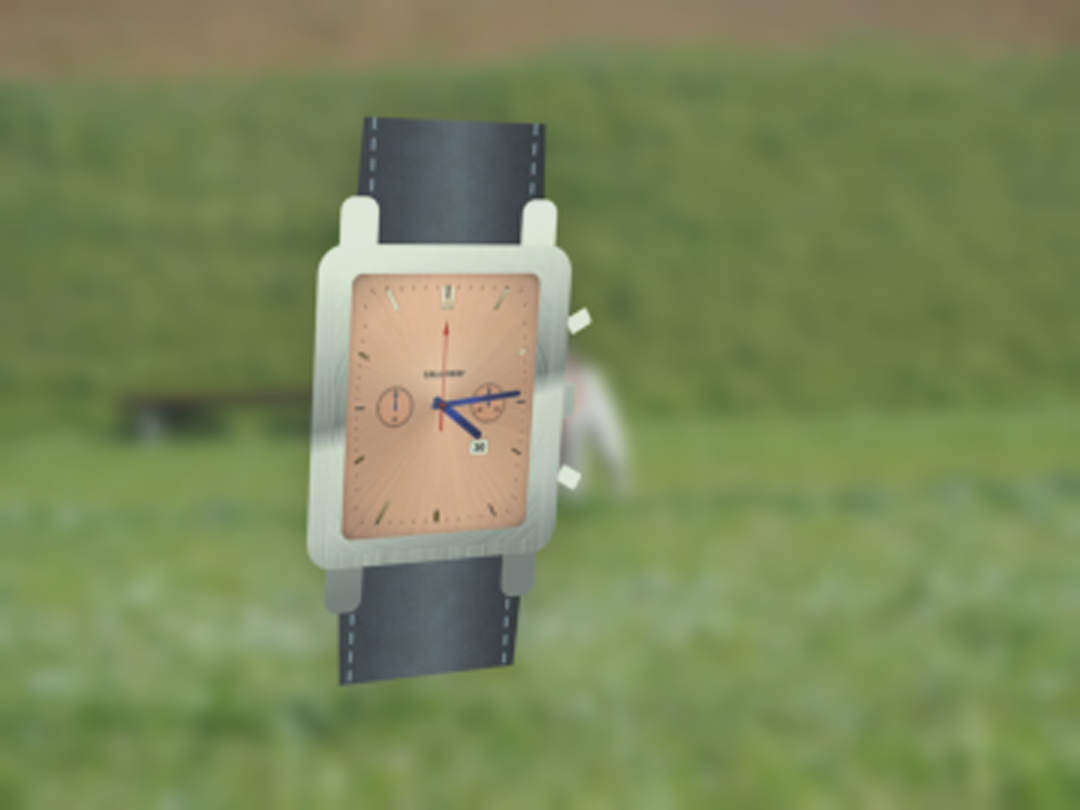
4:14
